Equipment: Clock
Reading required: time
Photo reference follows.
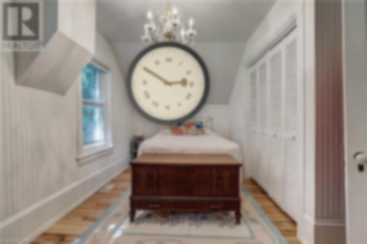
2:50
